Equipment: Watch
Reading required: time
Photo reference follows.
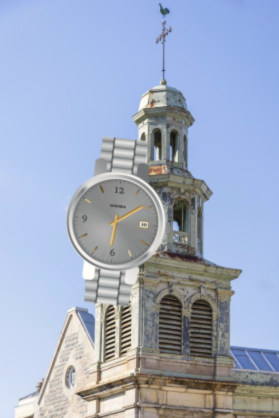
6:09
